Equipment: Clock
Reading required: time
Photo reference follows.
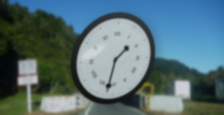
1:32
